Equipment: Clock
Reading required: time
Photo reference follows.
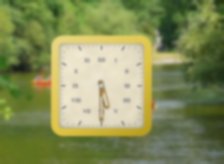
5:30
